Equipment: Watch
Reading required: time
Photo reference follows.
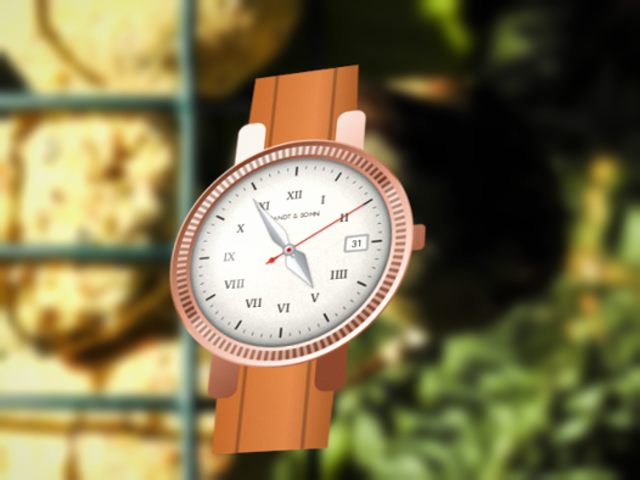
4:54:10
